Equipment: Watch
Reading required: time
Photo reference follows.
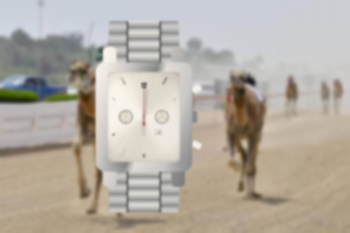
6:01
